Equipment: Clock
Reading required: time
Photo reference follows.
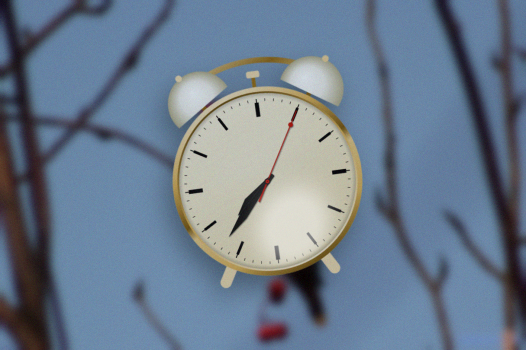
7:37:05
